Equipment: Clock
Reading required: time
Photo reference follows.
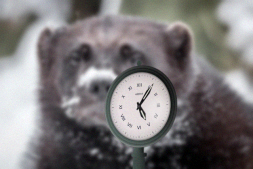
5:06
